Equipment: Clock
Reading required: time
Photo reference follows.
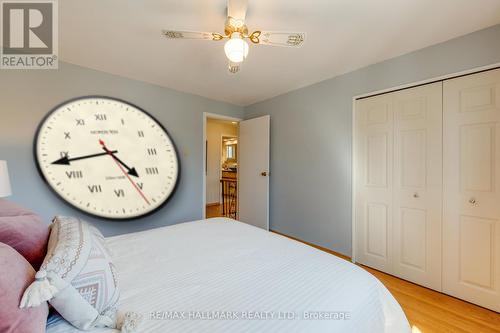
4:43:26
